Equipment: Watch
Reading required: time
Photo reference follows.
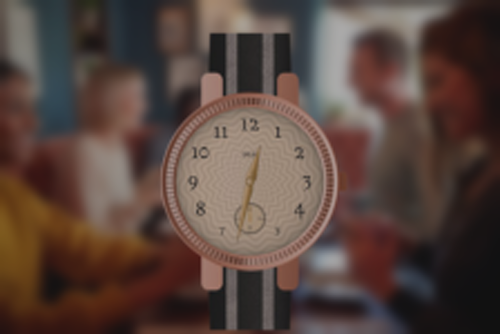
12:32
